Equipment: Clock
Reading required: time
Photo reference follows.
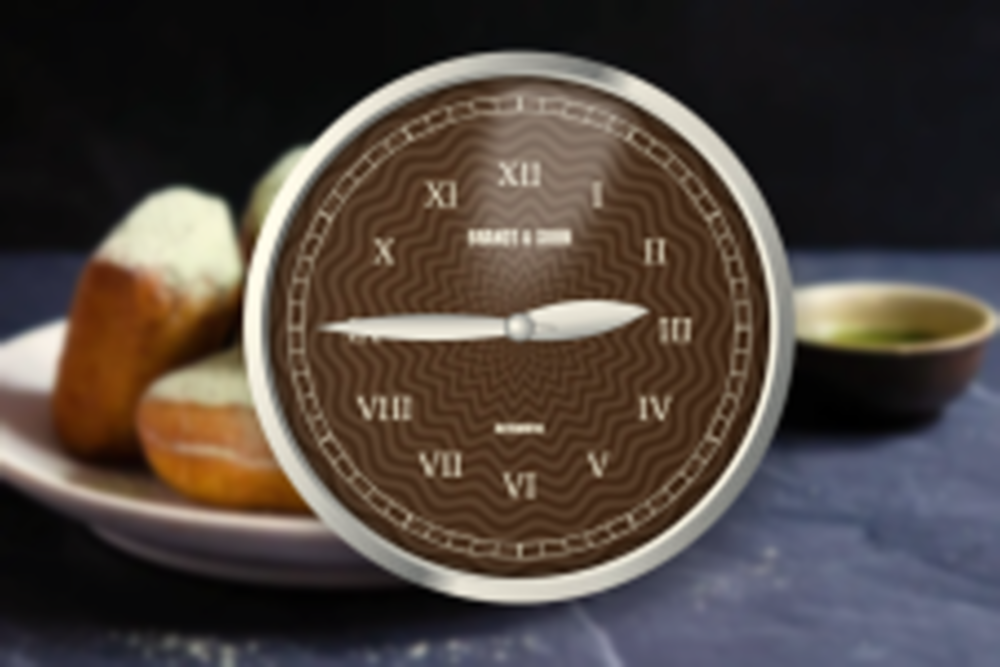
2:45
